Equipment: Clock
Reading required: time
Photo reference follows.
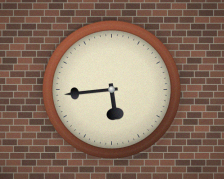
5:44
